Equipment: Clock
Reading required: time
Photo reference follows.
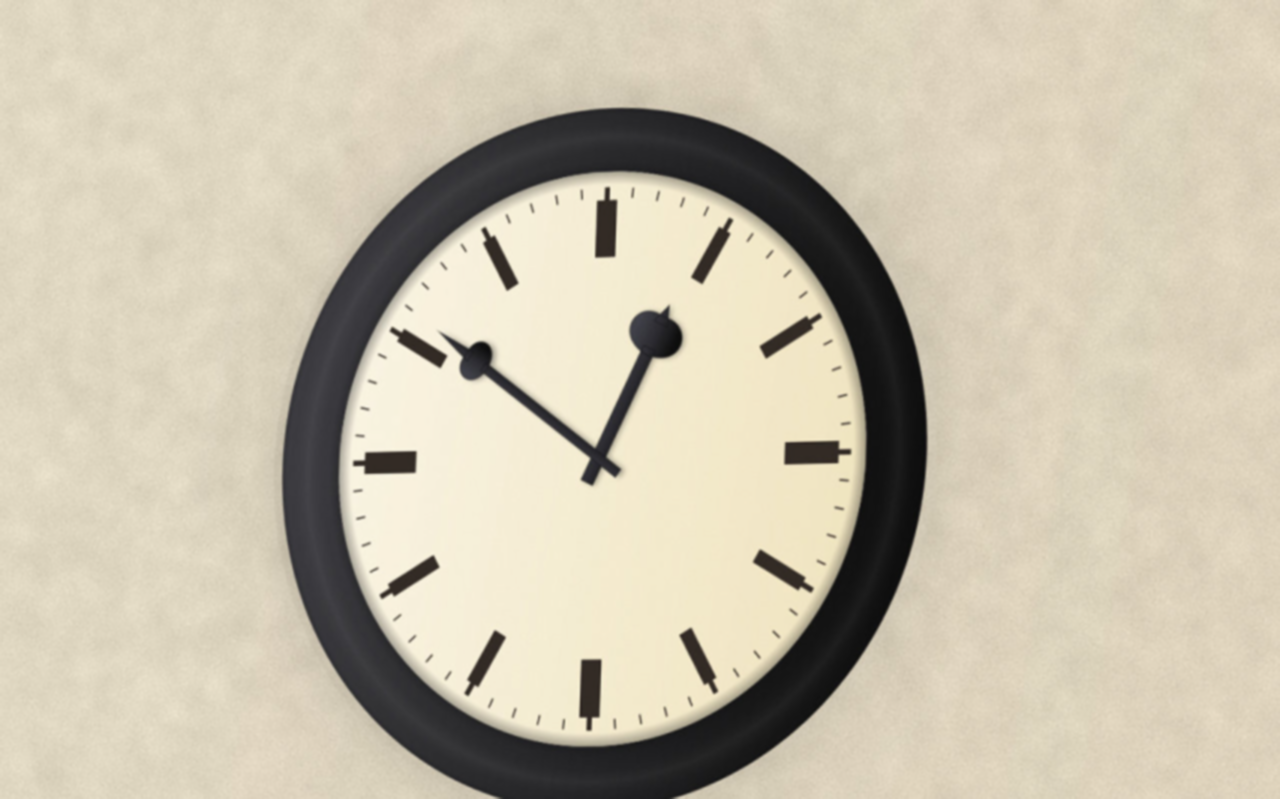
12:51
